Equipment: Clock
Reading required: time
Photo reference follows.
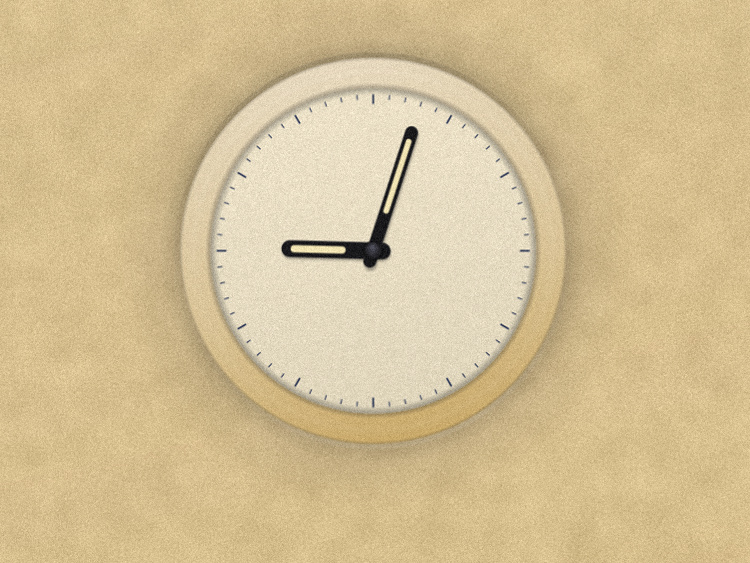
9:03
